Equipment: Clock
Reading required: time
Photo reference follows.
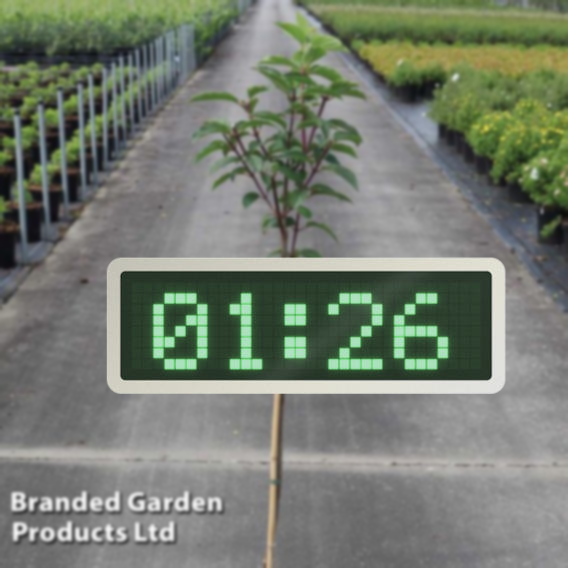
1:26
